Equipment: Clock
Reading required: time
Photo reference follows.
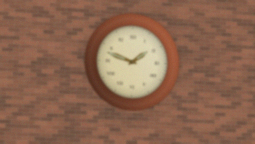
1:48
